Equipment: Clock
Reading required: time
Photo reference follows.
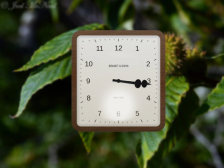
3:16
